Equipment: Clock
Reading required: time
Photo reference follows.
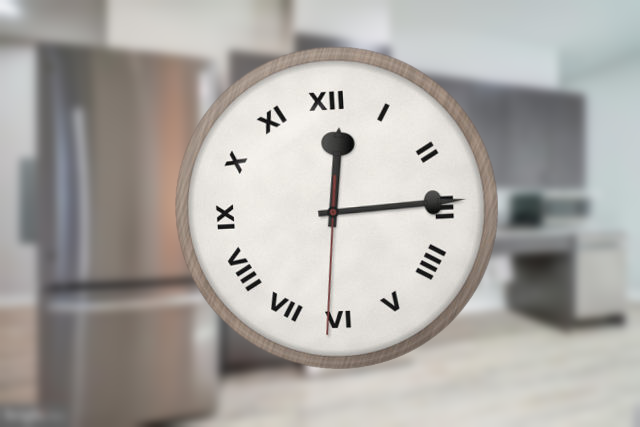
12:14:31
